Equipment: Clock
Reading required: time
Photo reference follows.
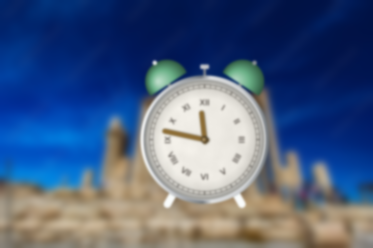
11:47
